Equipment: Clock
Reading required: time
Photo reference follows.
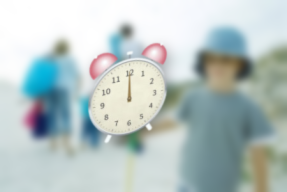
12:00
